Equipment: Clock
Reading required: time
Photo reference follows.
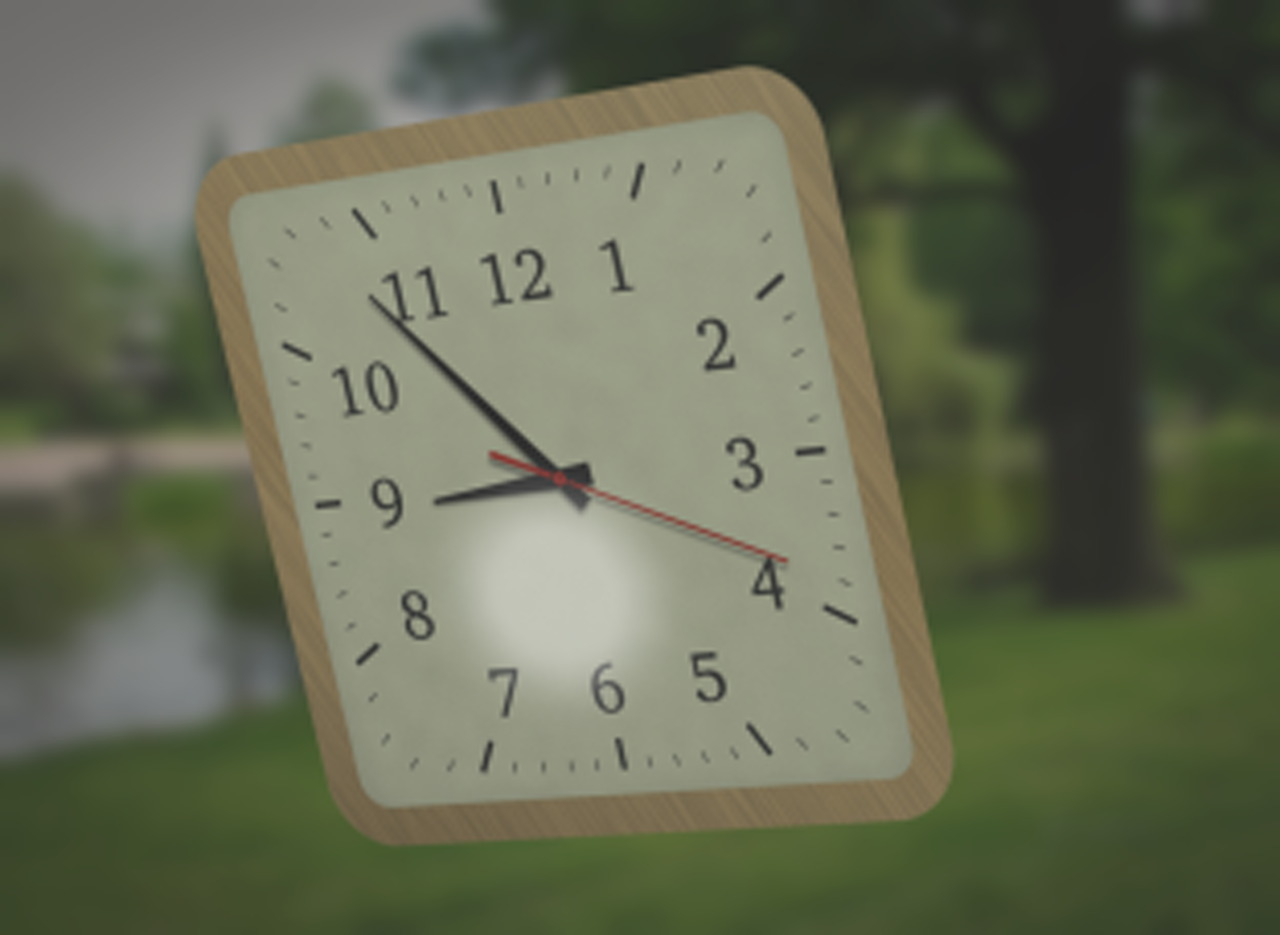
8:53:19
